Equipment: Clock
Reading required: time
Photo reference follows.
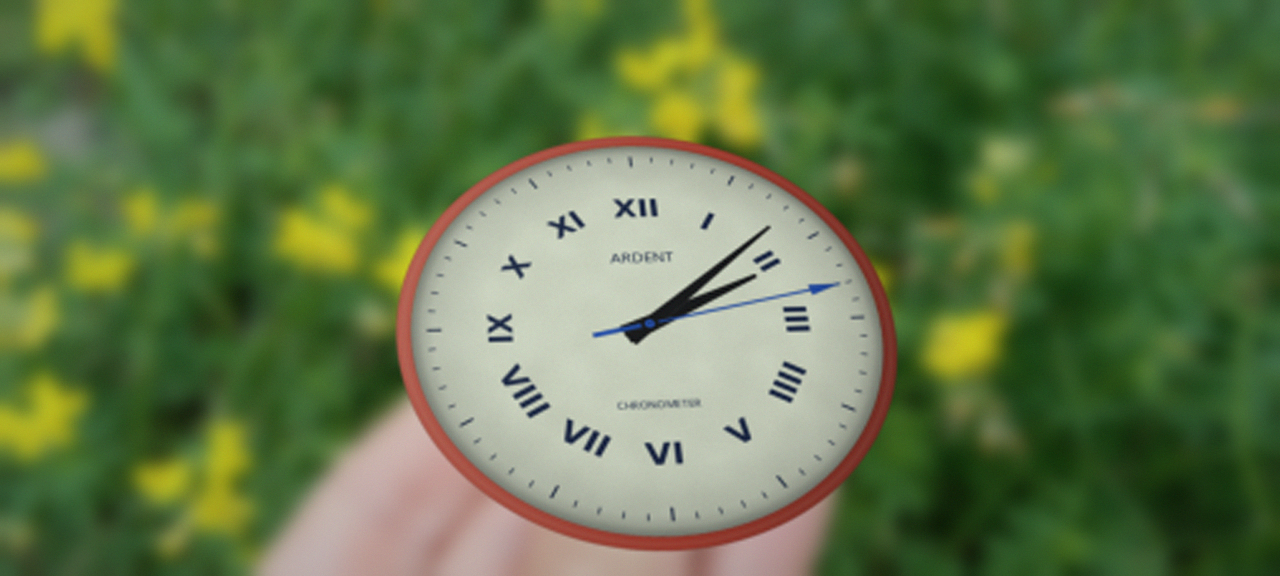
2:08:13
